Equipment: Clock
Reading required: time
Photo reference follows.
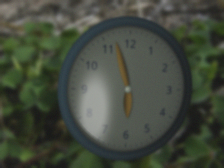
5:57
